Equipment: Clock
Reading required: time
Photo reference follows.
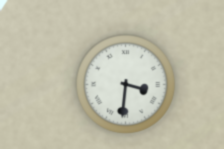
3:31
